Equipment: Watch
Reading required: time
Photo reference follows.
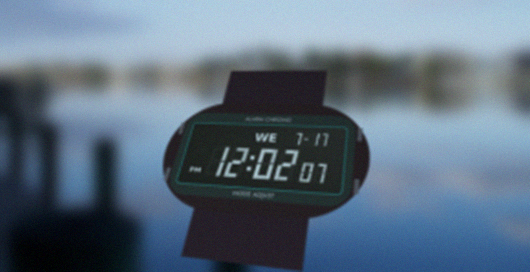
12:02:07
